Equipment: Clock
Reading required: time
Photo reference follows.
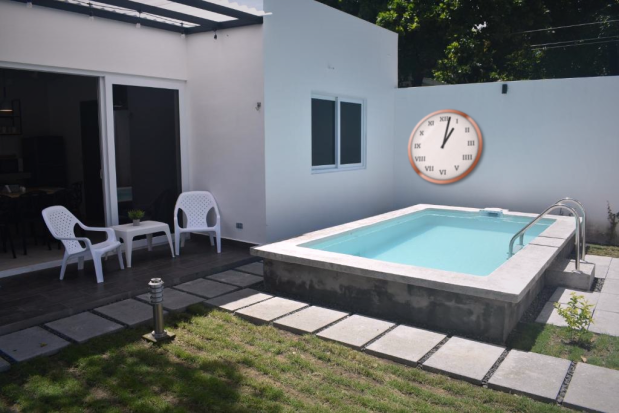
1:02
